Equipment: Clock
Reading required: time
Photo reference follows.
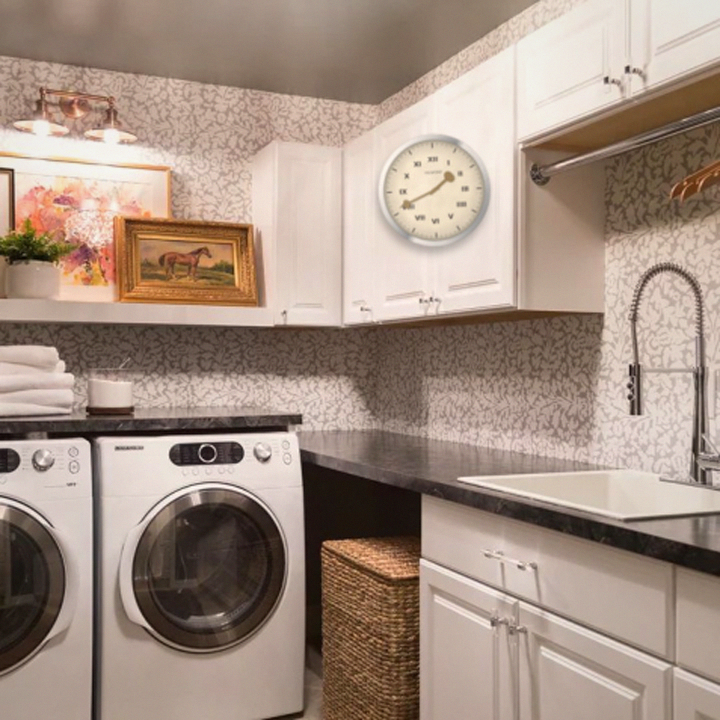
1:41
